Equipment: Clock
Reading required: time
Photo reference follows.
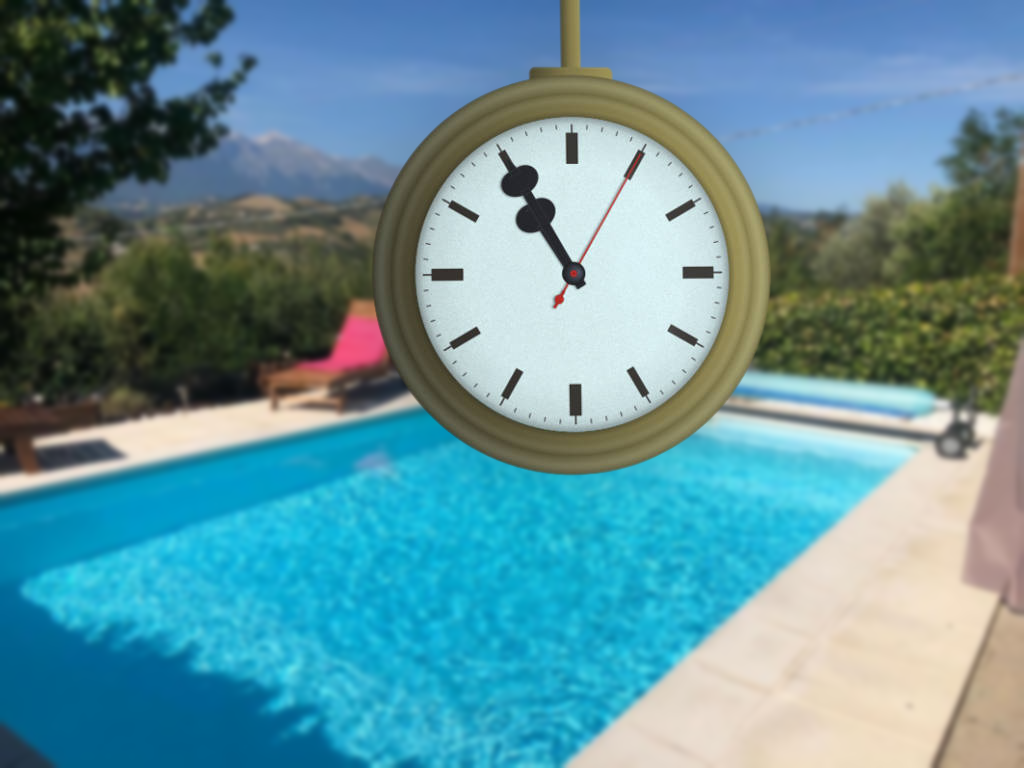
10:55:05
